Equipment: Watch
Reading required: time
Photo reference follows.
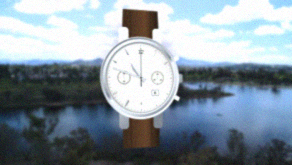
10:48
